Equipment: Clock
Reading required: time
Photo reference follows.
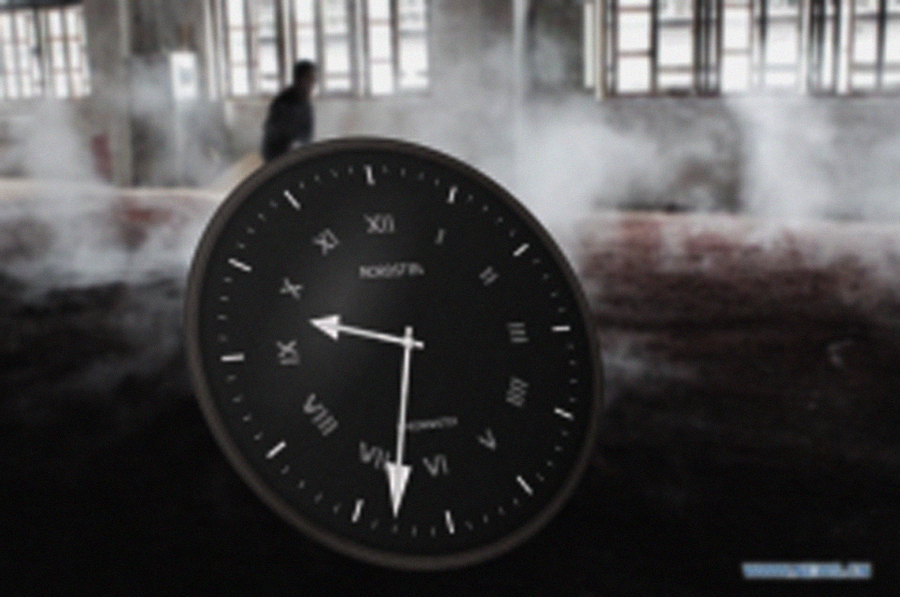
9:33
